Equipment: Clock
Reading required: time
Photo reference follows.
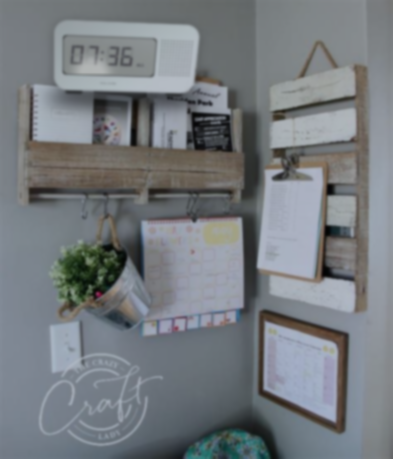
7:36
